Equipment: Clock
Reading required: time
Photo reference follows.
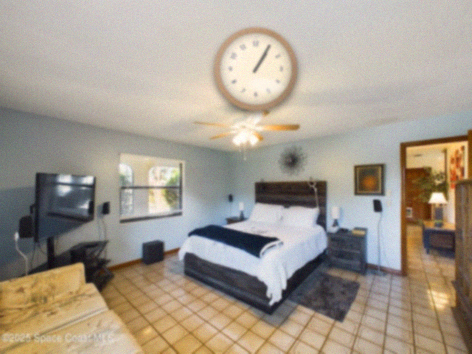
1:05
